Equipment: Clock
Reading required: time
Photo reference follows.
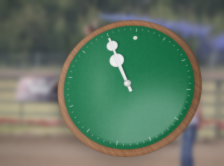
10:55
